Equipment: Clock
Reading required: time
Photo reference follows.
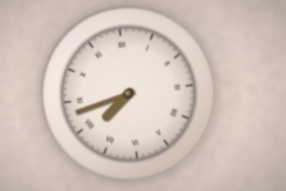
7:43
